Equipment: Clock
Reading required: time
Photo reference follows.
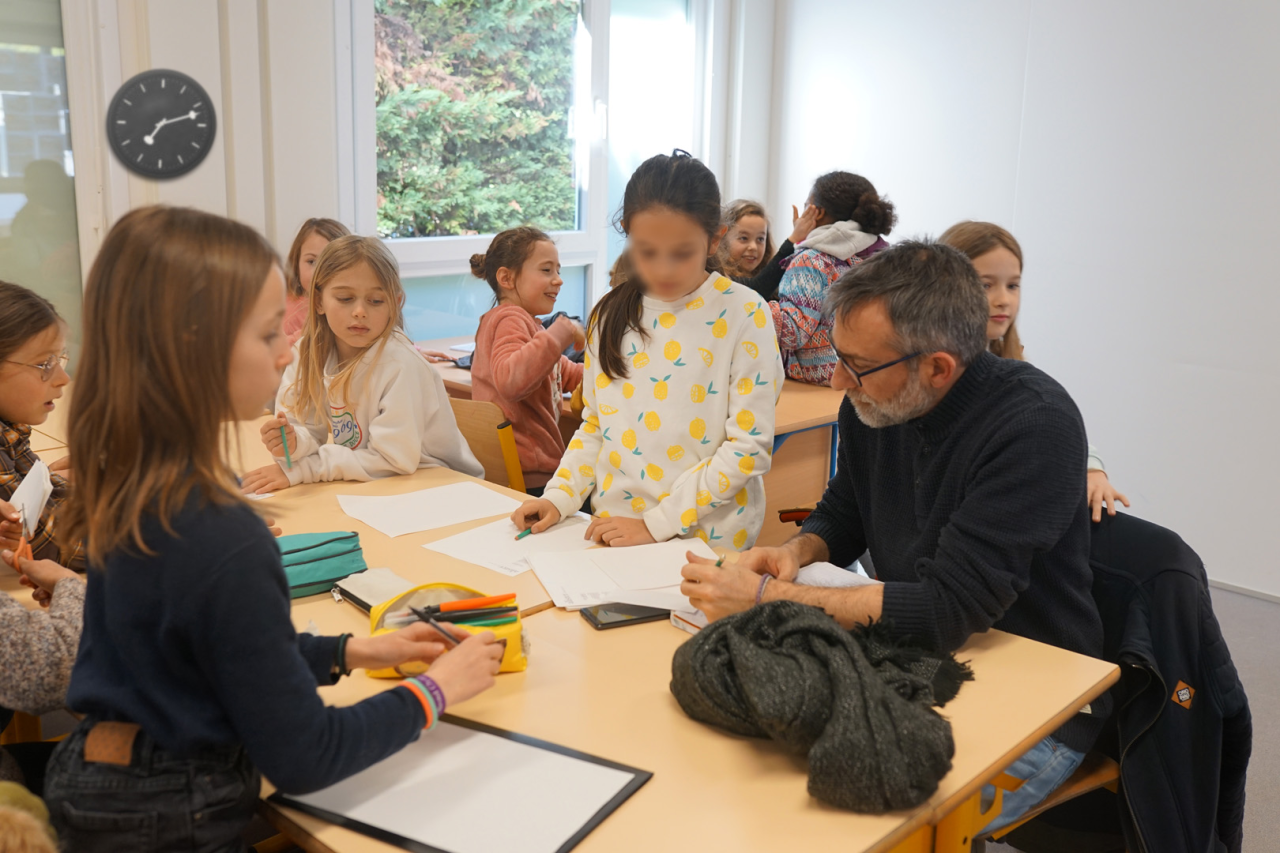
7:12
